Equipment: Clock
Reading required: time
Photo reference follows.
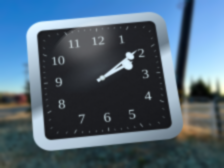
2:09
